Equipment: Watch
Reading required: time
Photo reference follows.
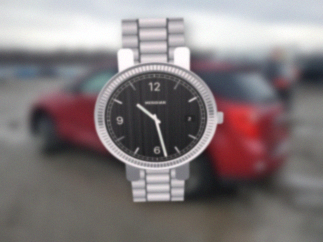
10:28
